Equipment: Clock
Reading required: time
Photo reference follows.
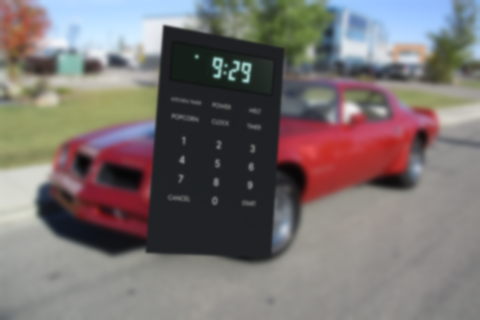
9:29
